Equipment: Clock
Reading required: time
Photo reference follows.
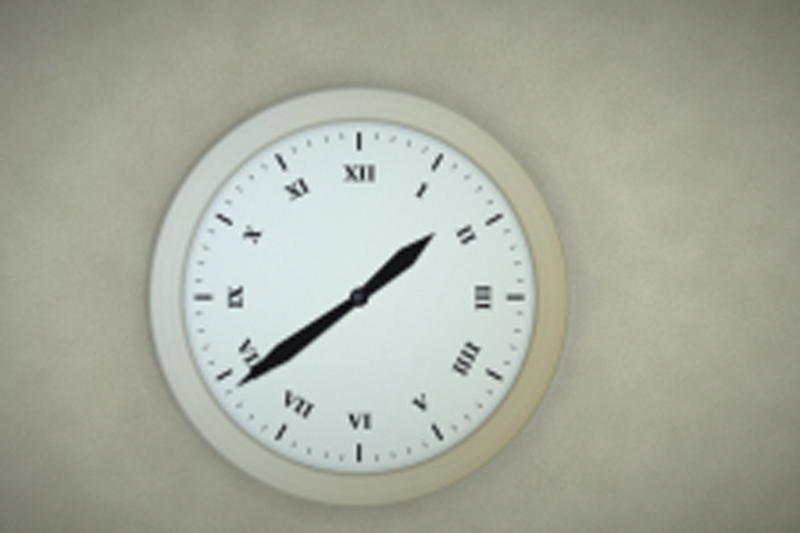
1:39
